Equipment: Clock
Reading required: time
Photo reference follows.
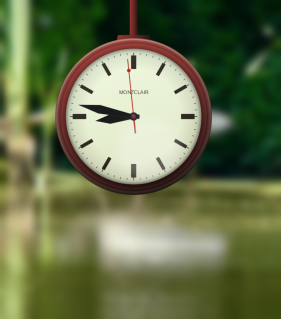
8:46:59
